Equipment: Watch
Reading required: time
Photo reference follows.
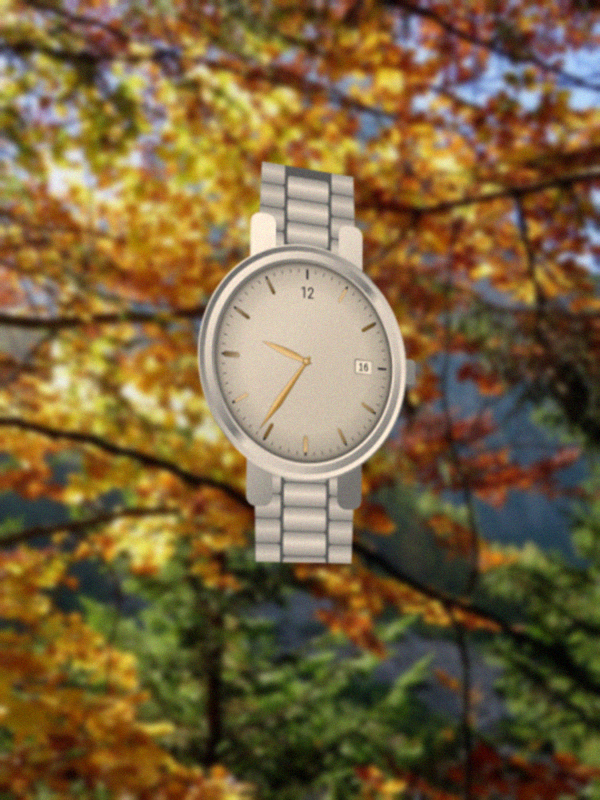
9:36
